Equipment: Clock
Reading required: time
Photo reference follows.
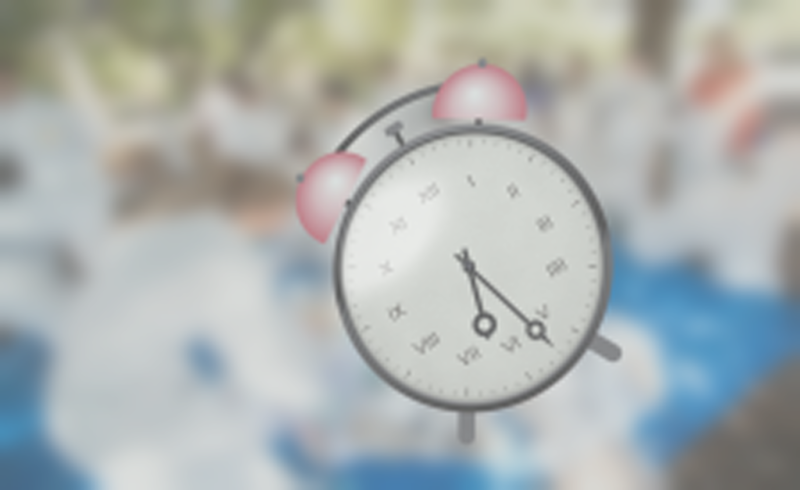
6:27
